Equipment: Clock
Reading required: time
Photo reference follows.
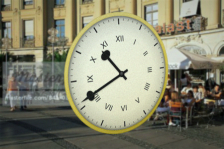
10:41
